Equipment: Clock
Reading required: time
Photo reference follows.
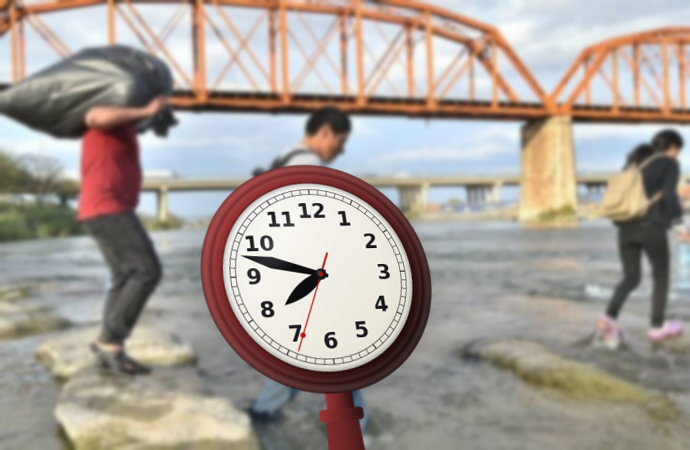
7:47:34
